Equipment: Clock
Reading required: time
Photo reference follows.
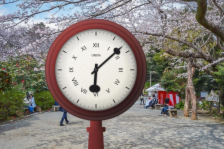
6:08
